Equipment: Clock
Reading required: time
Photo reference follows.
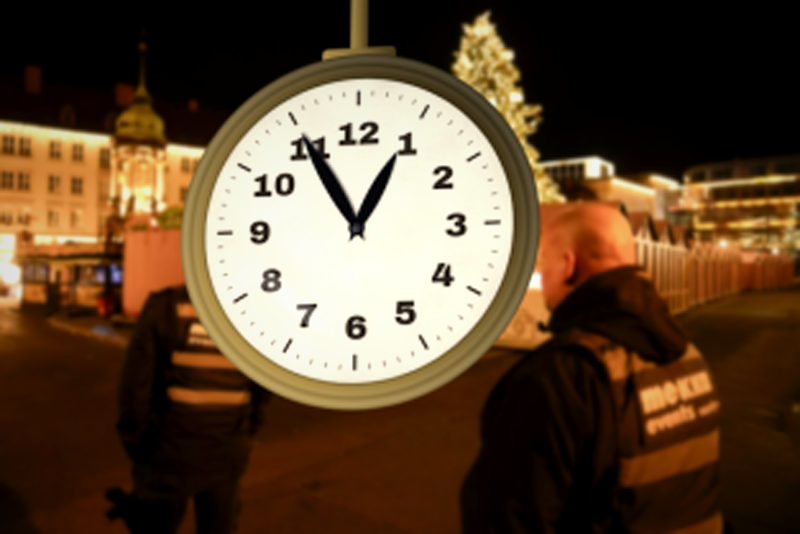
12:55
